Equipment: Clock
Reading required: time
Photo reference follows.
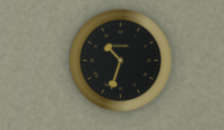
10:33
